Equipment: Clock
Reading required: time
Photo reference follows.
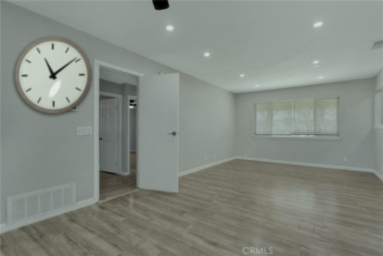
11:09
